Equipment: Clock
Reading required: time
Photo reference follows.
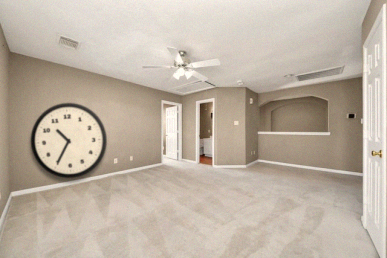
10:35
